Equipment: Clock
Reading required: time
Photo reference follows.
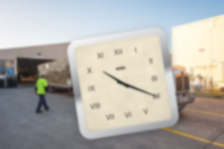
10:20
